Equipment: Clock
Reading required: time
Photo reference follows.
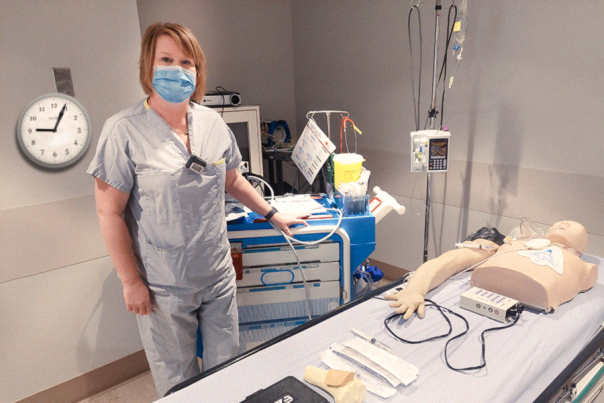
9:04
